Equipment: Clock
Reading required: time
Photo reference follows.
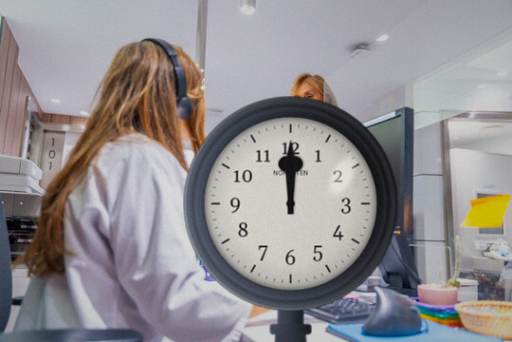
12:00
